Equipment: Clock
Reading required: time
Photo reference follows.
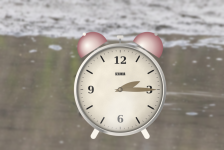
2:15
